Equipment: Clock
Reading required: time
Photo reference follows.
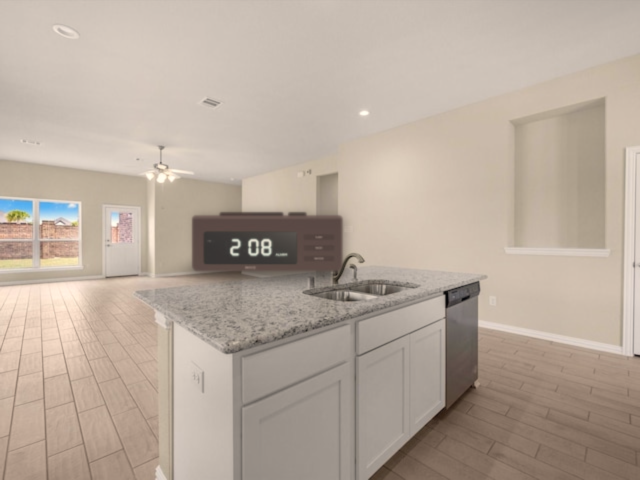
2:08
